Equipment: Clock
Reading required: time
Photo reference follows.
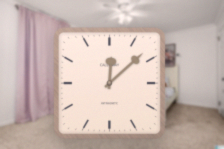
12:08
